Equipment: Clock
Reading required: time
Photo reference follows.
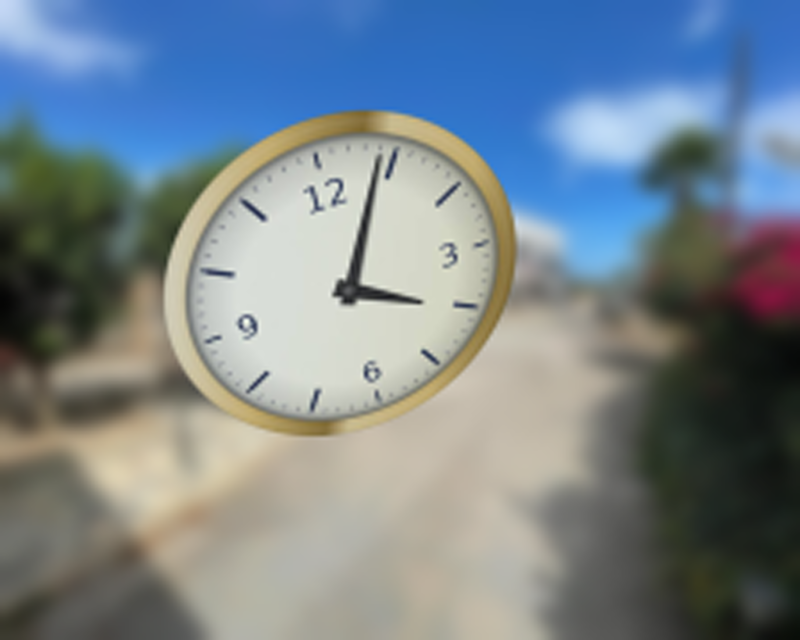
4:04
